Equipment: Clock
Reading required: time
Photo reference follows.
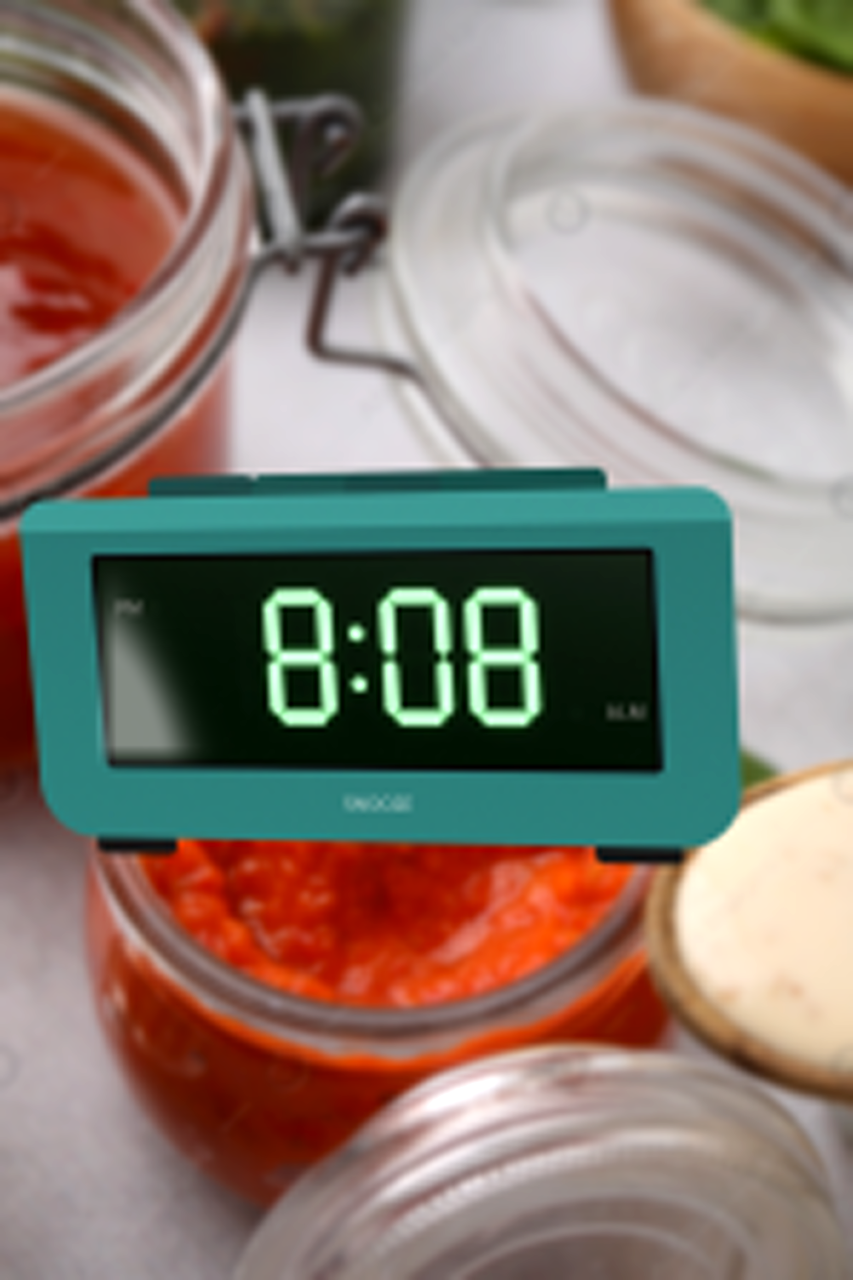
8:08
